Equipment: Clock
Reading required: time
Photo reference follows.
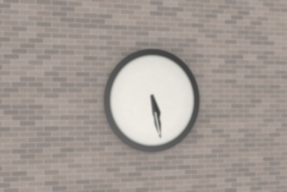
5:28
